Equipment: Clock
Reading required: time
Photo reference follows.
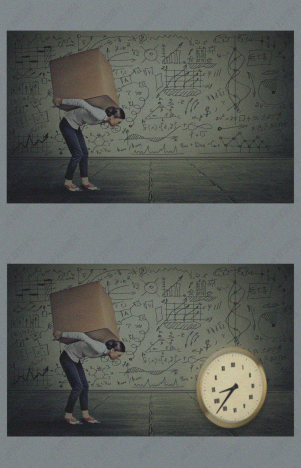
8:37
